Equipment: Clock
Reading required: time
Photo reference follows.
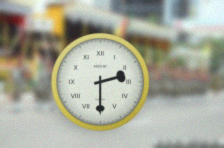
2:30
